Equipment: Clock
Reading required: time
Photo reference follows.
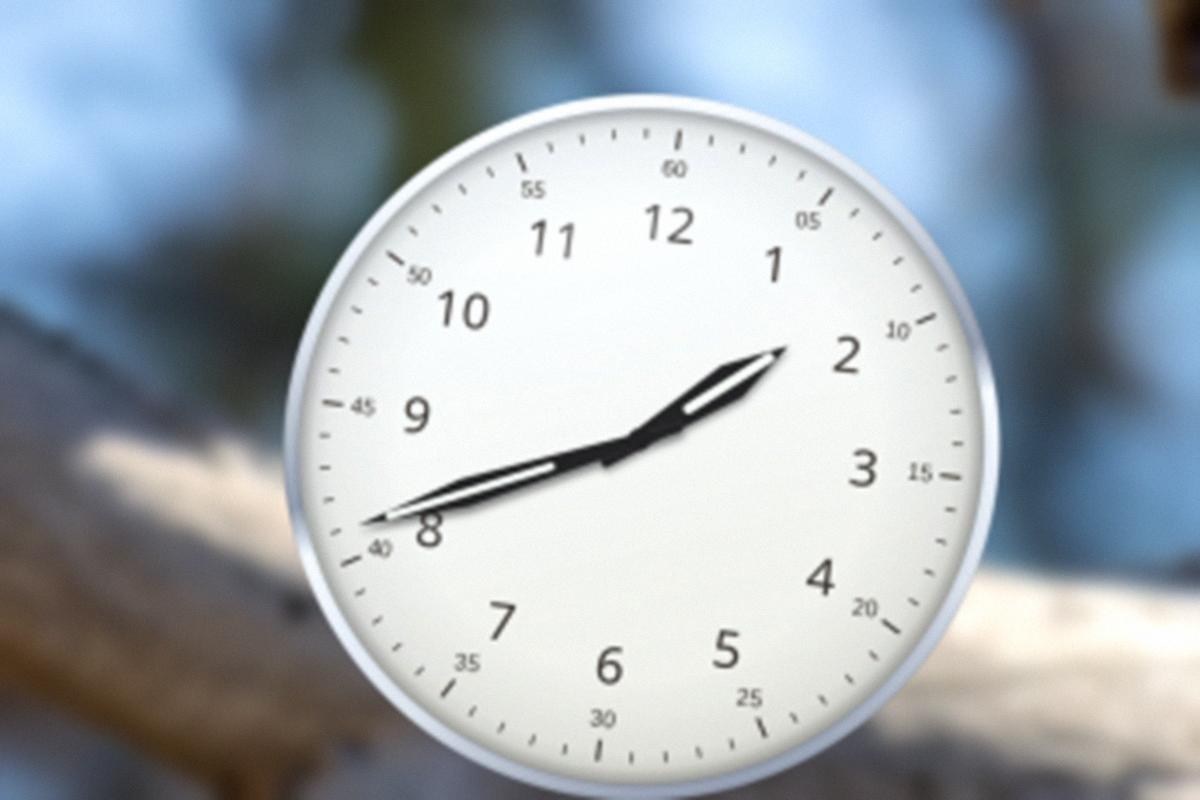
1:41
